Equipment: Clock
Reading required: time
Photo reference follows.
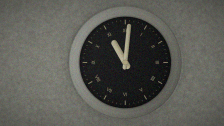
11:01
